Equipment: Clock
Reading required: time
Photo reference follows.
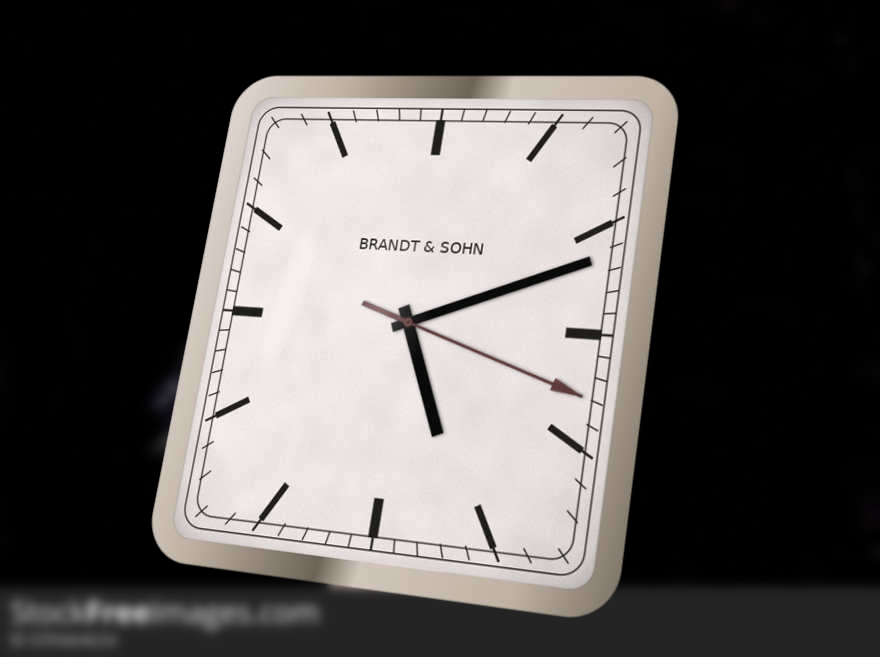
5:11:18
